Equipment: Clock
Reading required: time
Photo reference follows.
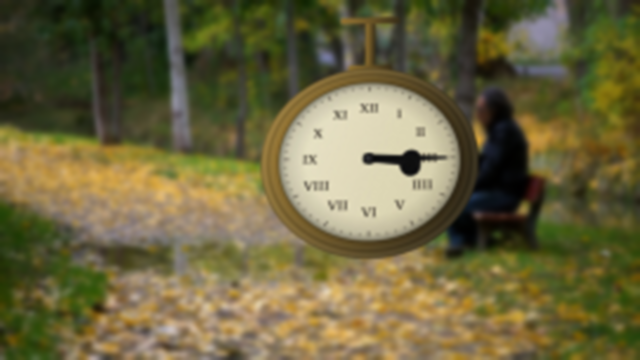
3:15
